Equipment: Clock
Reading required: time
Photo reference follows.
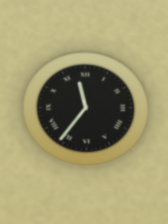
11:36
